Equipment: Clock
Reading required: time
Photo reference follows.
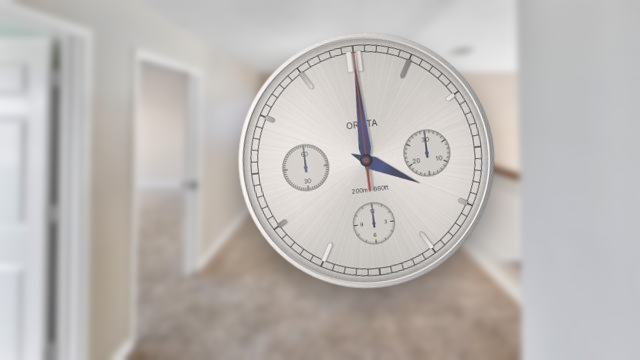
4:00
